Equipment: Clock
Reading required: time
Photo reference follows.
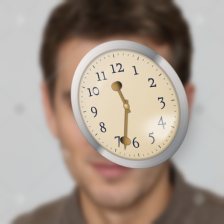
11:33
